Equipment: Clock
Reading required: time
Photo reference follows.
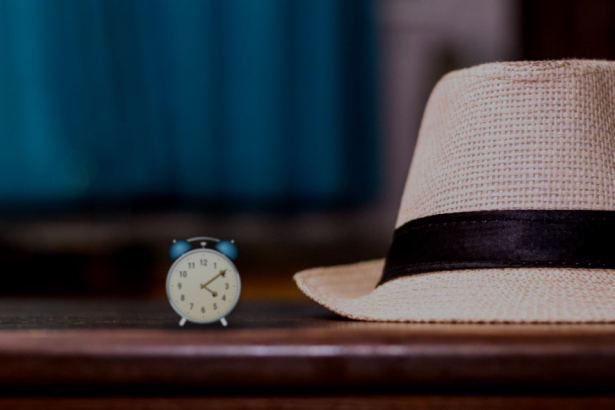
4:09
